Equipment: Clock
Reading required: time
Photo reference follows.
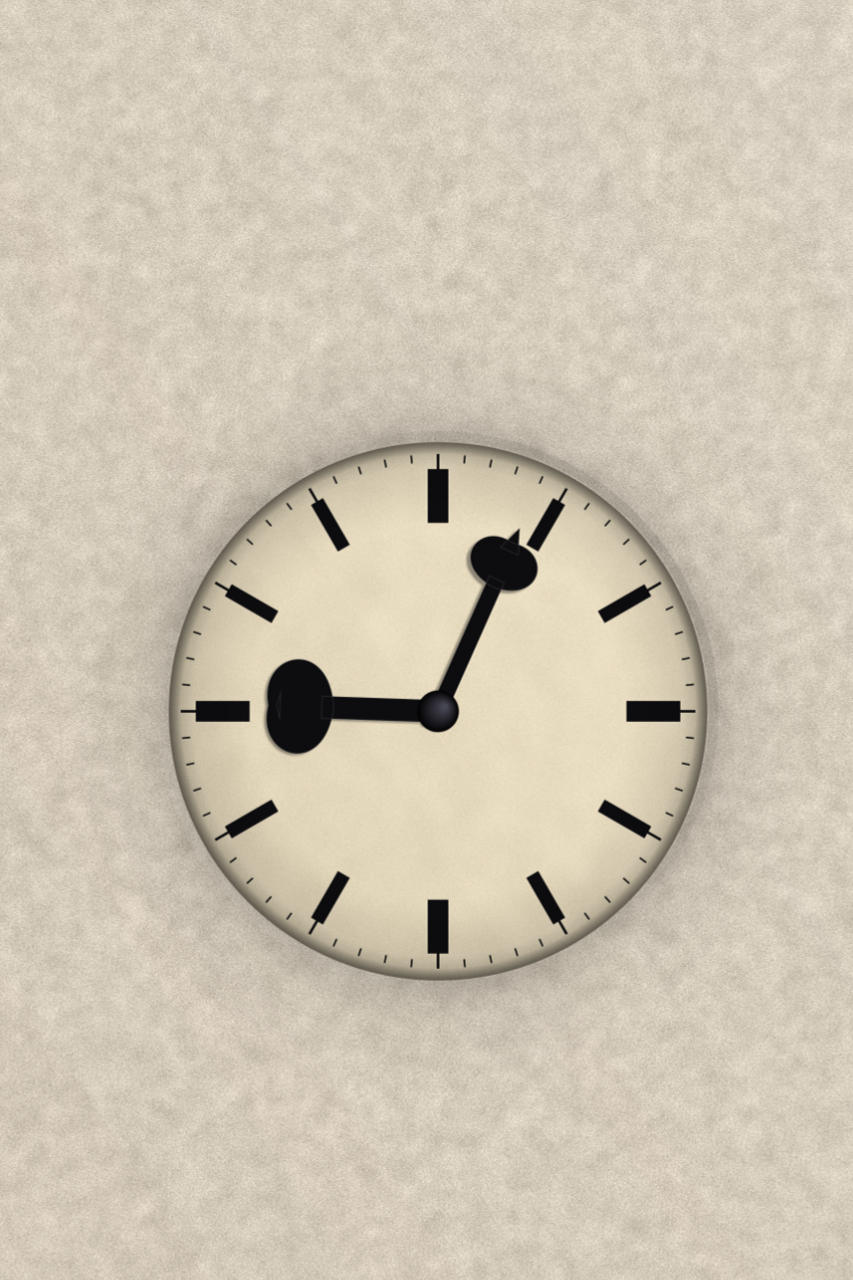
9:04
